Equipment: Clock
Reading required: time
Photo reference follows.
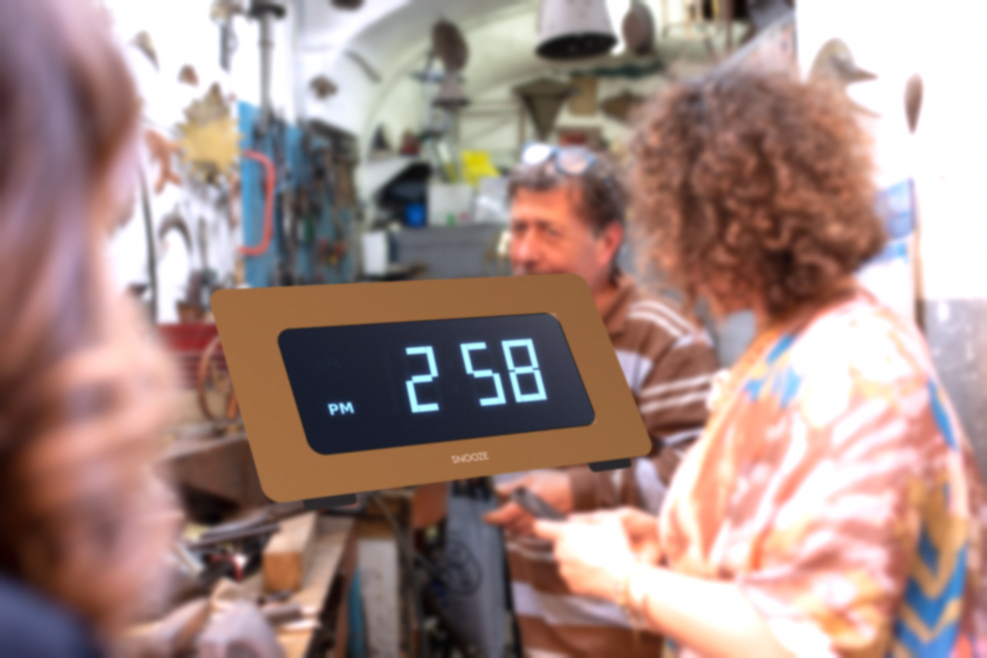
2:58
